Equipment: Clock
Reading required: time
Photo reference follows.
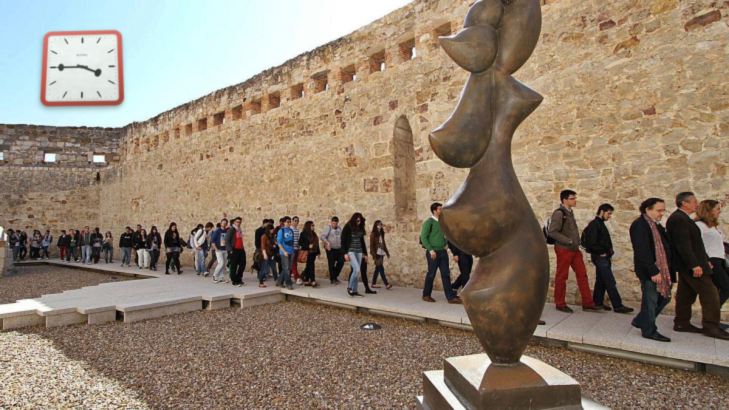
3:45
